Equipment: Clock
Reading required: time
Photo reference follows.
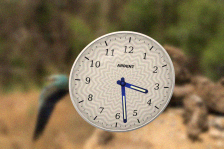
3:28
